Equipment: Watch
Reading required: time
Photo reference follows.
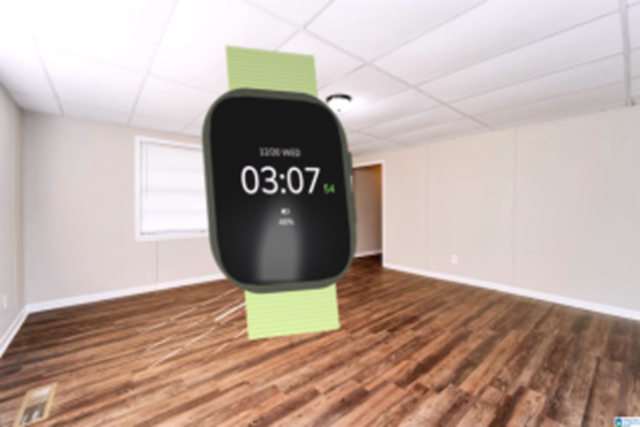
3:07
